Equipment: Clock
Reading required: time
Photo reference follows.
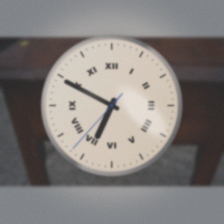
6:49:37
